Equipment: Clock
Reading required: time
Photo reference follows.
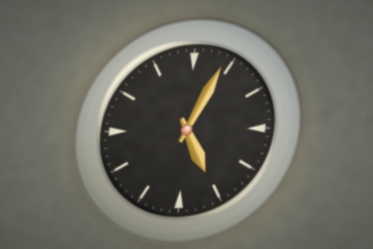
5:04
